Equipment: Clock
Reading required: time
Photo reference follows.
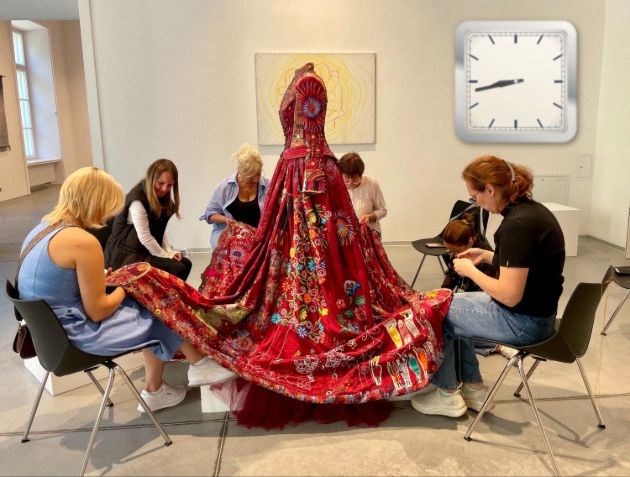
8:43
